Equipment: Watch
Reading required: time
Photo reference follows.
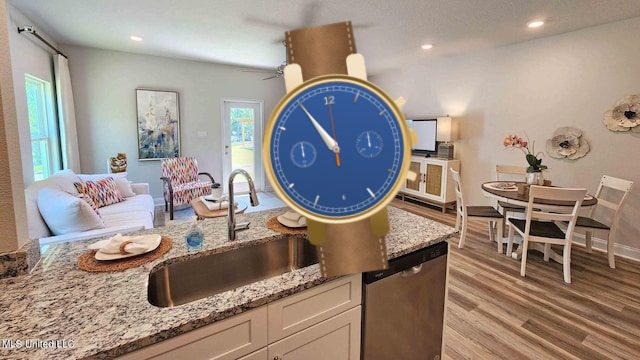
10:55
